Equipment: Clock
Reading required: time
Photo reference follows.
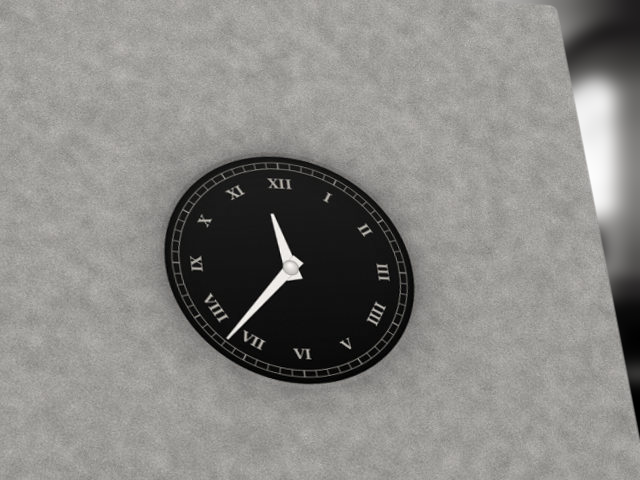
11:37
